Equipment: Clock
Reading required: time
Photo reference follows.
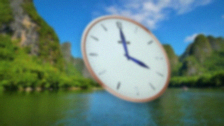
4:00
